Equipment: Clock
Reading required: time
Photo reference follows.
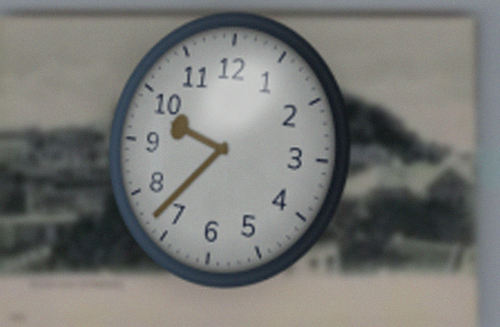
9:37
